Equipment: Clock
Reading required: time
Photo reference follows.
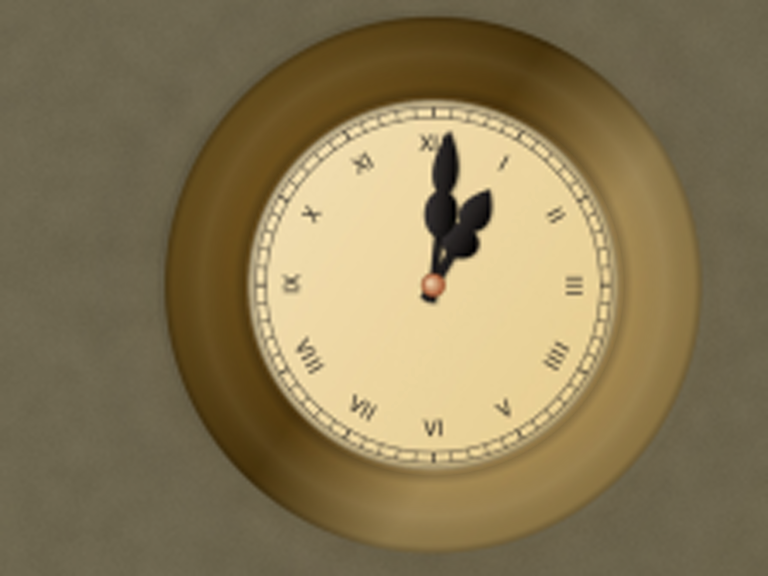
1:01
